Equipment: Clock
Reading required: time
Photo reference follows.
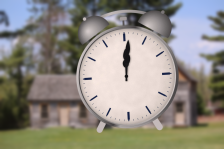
12:01
